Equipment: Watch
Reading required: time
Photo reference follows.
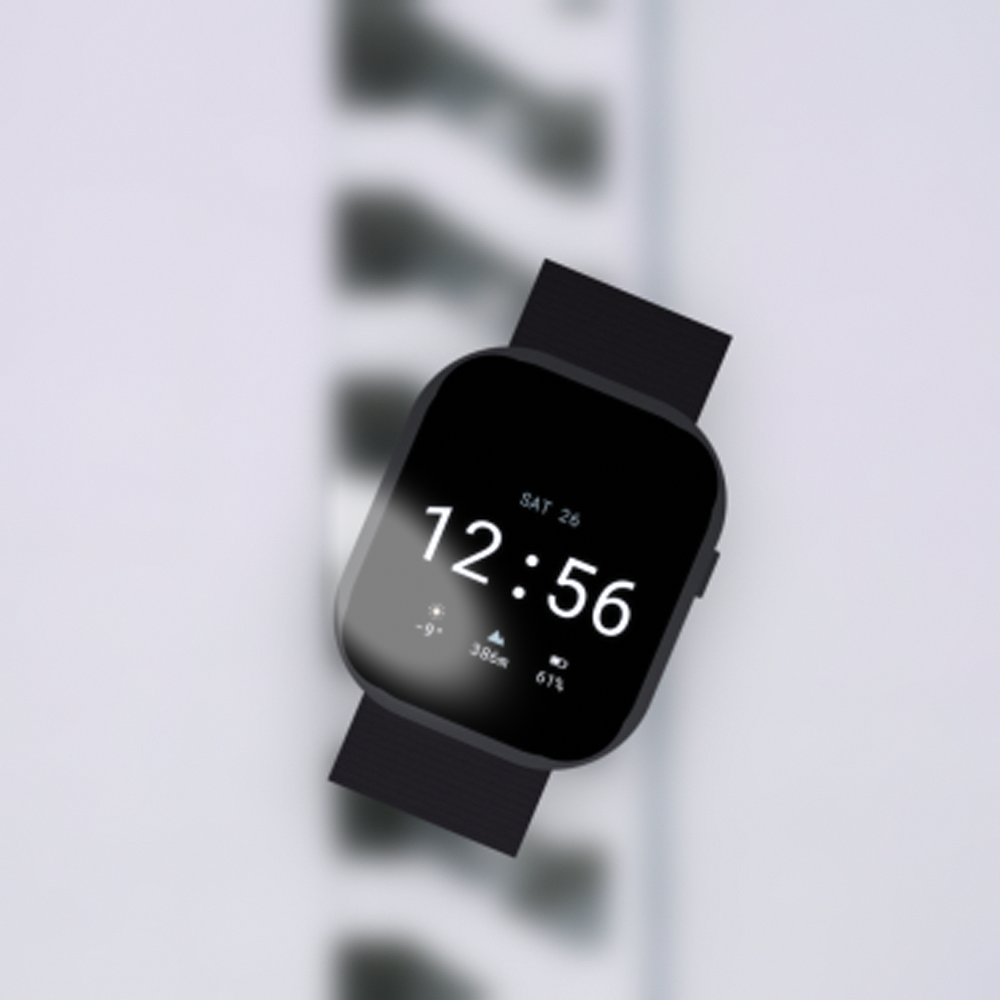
12:56
